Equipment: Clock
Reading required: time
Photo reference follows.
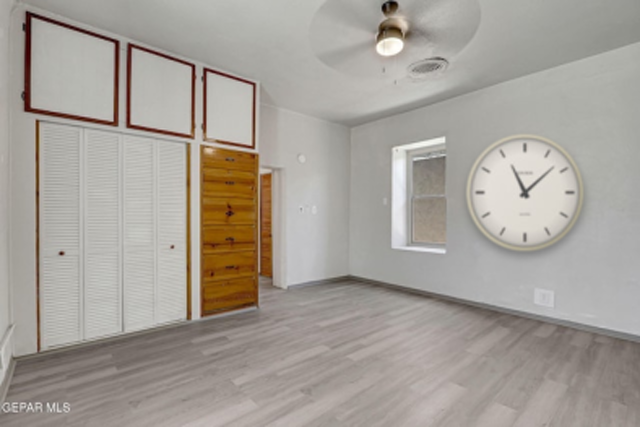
11:08
